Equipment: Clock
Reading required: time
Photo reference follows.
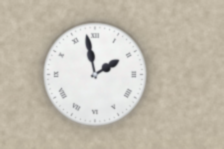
1:58
